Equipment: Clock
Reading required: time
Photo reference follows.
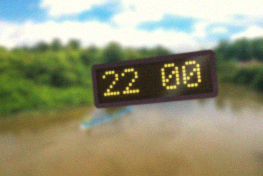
22:00
